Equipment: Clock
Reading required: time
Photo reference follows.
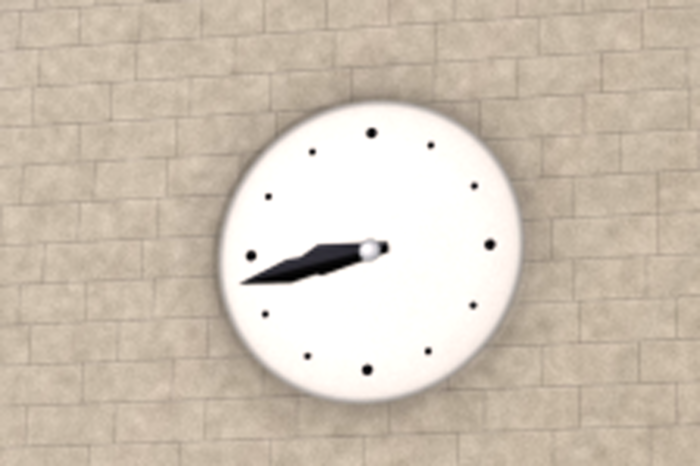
8:43
